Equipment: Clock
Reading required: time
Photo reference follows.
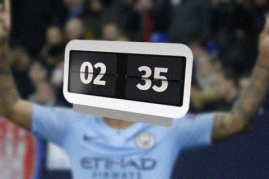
2:35
